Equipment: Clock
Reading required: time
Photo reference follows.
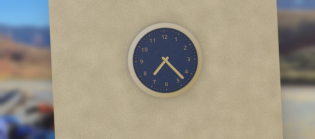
7:23
